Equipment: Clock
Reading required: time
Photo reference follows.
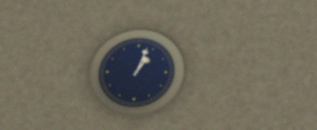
1:03
